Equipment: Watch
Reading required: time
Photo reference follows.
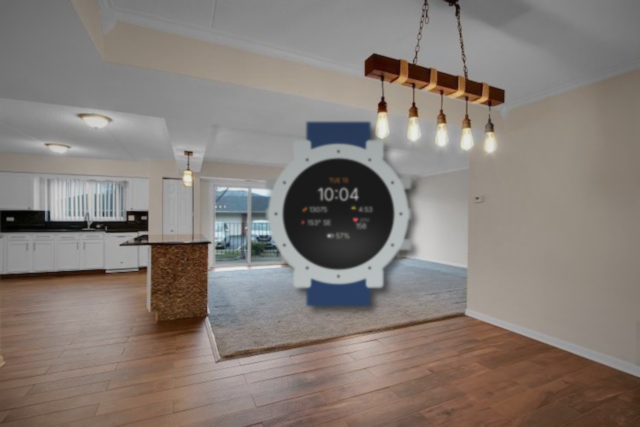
10:04
